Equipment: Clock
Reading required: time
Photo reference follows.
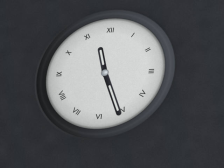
11:26
